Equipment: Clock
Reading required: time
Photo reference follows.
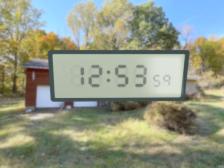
12:53:59
